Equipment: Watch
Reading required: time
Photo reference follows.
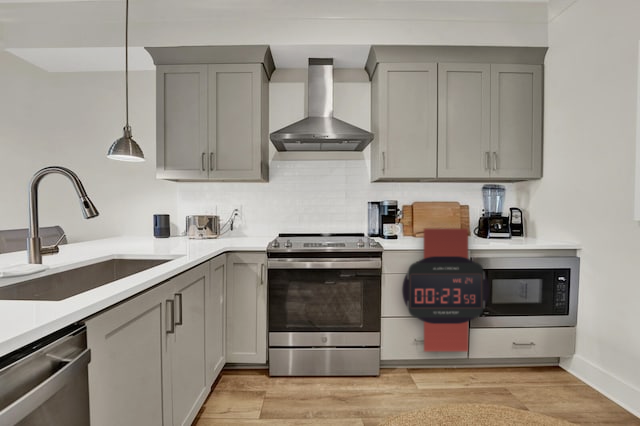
0:23
